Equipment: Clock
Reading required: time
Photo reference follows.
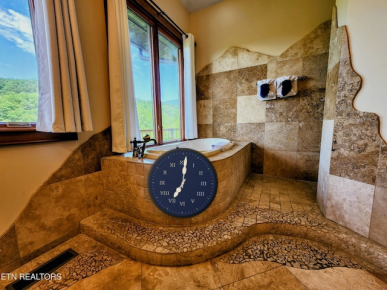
7:01
